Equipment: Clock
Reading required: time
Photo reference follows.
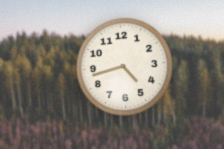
4:43
